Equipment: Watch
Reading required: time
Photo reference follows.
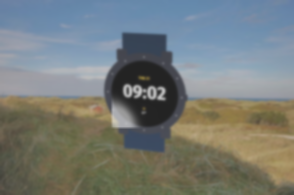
9:02
